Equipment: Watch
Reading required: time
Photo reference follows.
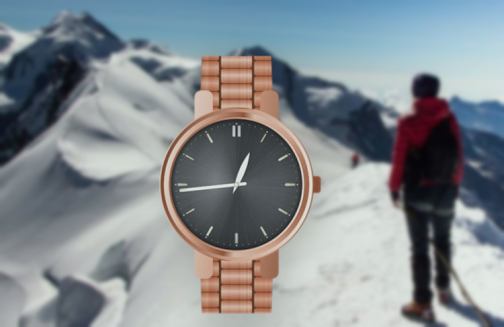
12:44
